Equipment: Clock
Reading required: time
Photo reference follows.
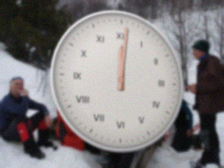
12:01
